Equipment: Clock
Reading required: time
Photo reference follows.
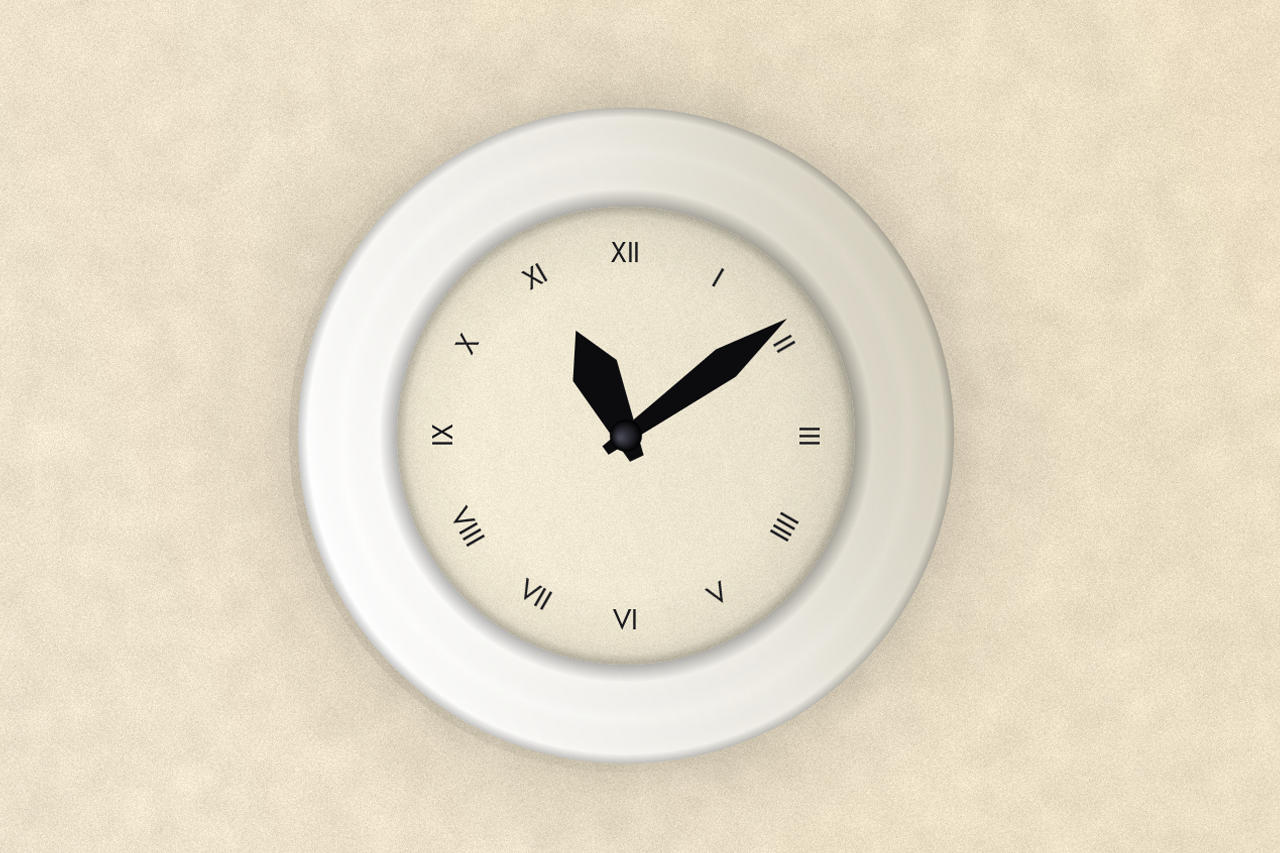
11:09
